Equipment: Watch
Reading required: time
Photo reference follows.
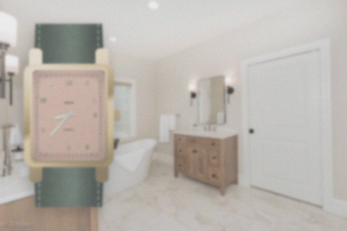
8:37
